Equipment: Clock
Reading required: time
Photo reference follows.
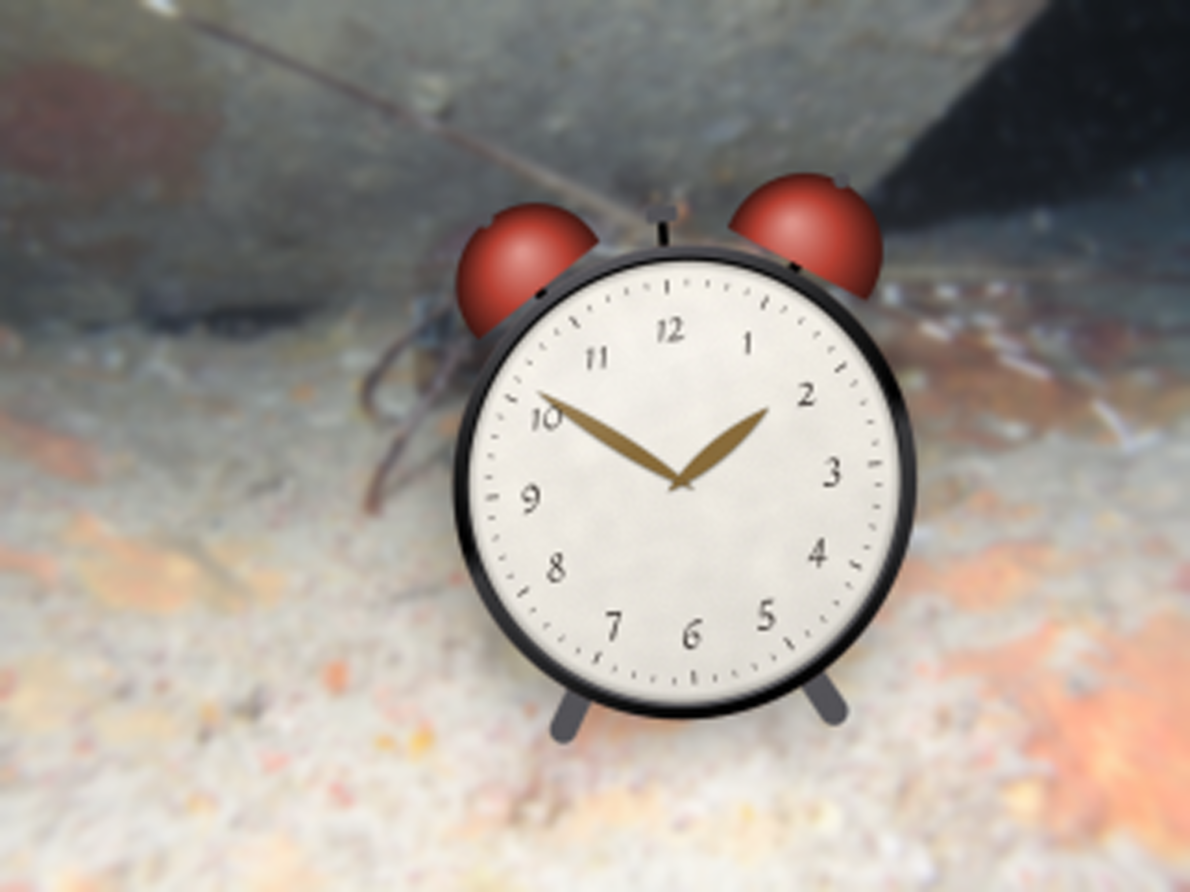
1:51
